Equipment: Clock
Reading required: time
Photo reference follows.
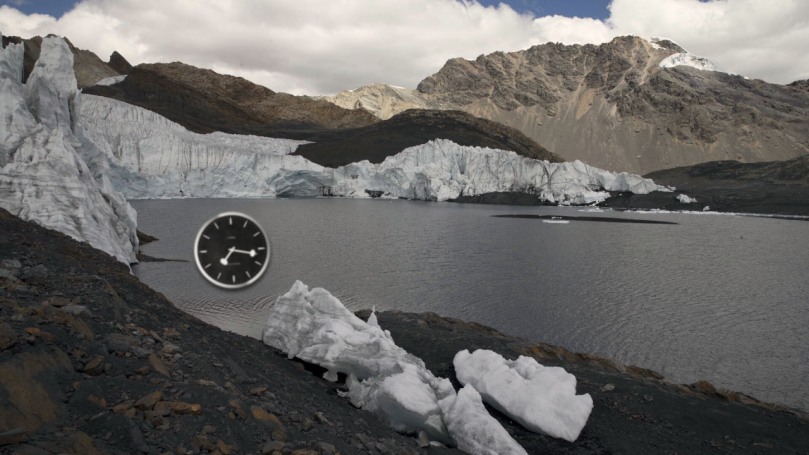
7:17
